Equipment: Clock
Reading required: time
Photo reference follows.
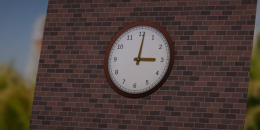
3:01
